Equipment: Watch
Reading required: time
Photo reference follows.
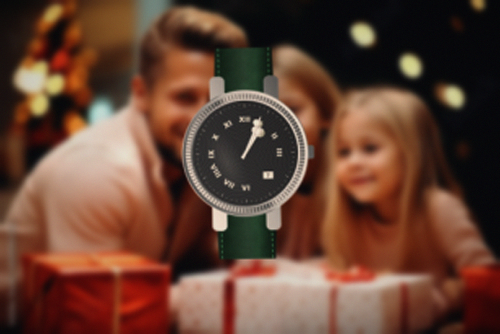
1:04
